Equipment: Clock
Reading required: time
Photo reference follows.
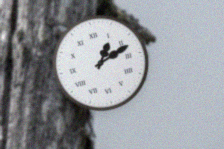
1:12
